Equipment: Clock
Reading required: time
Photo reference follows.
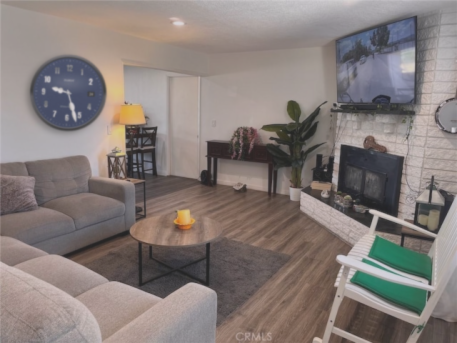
9:27
